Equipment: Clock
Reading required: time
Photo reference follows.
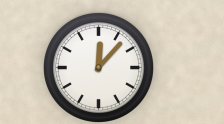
12:07
